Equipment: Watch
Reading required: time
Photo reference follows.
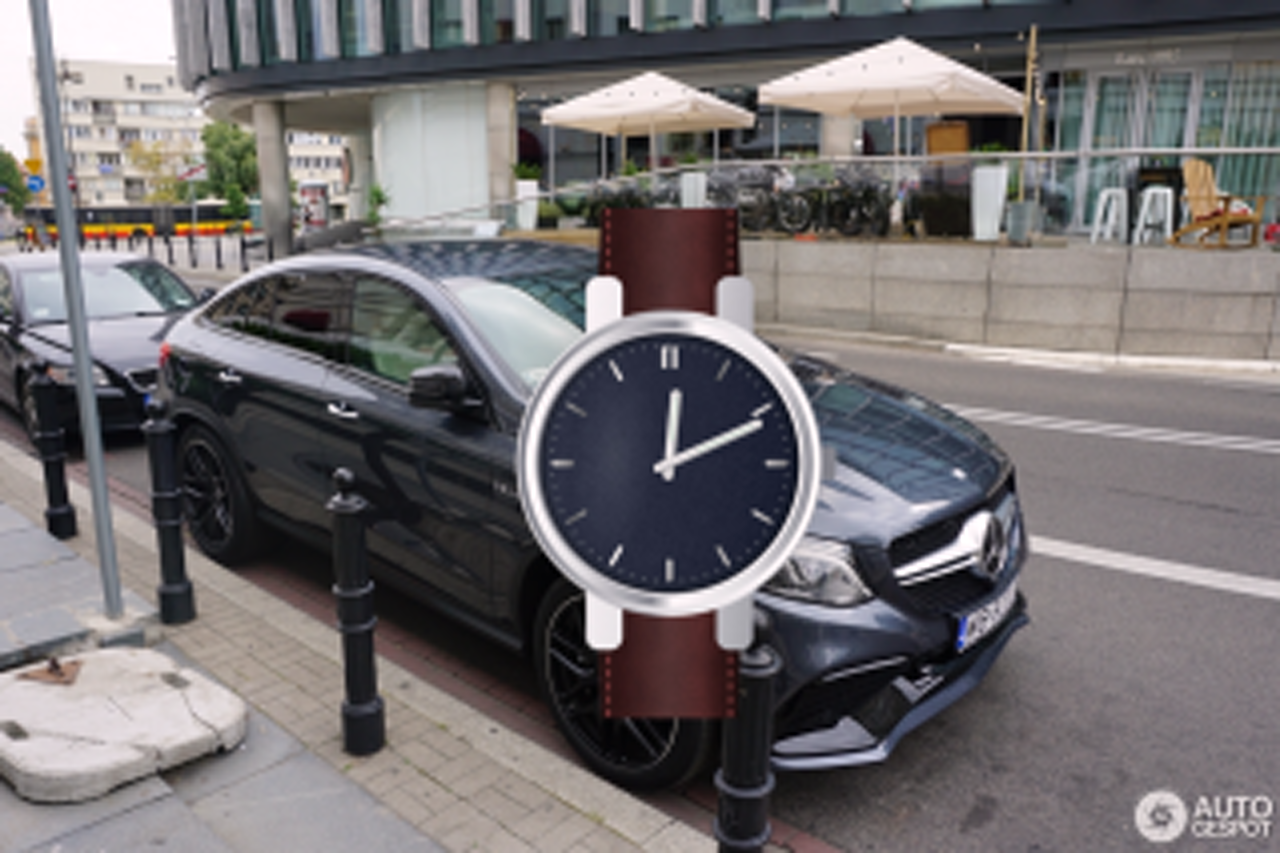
12:11
